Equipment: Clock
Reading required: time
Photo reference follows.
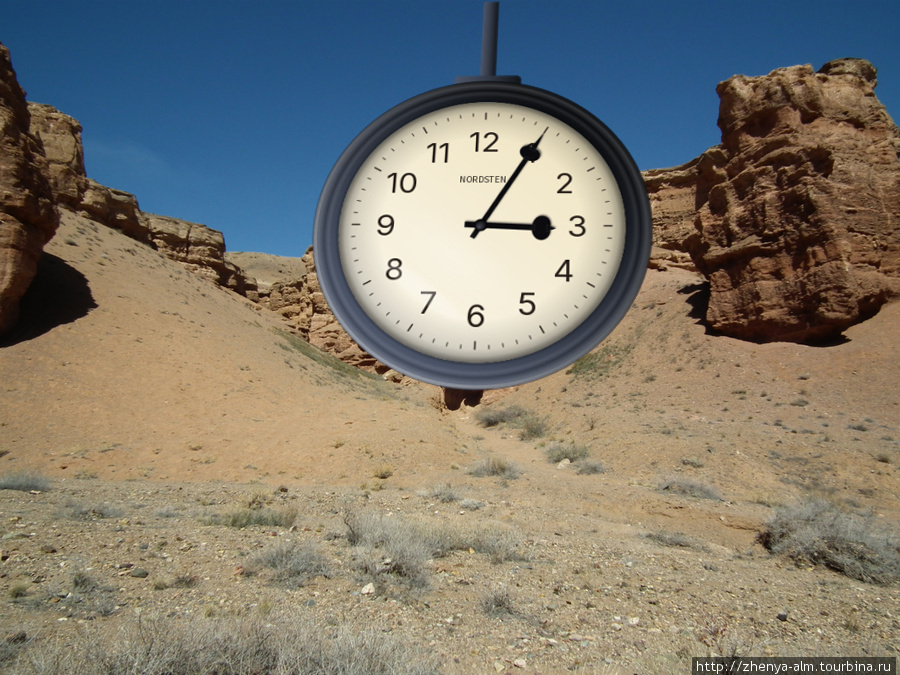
3:05
